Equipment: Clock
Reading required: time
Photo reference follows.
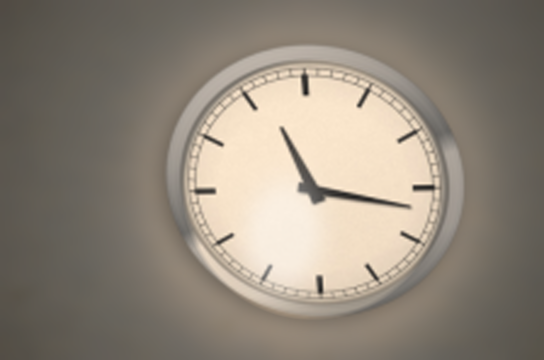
11:17
